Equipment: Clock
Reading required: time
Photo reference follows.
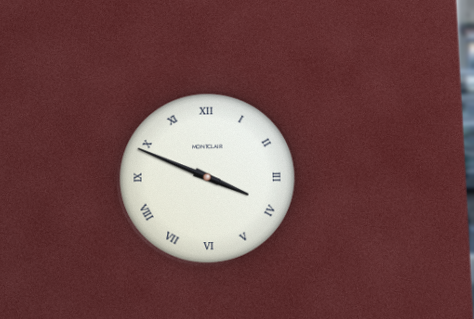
3:49
